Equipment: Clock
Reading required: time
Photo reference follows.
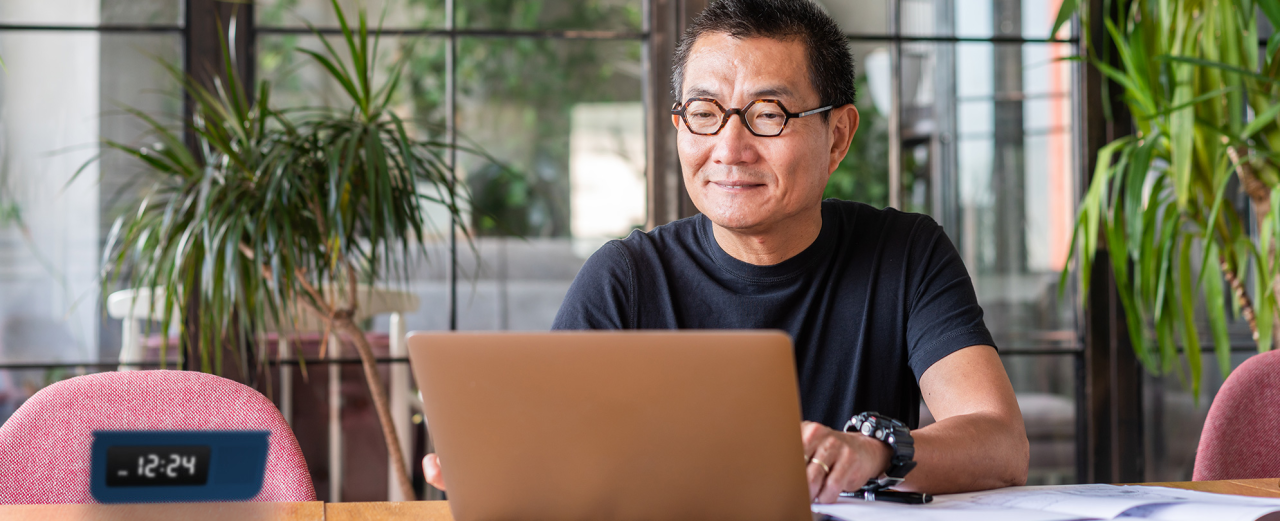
12:24
